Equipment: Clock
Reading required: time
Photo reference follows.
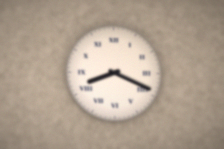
8:19
